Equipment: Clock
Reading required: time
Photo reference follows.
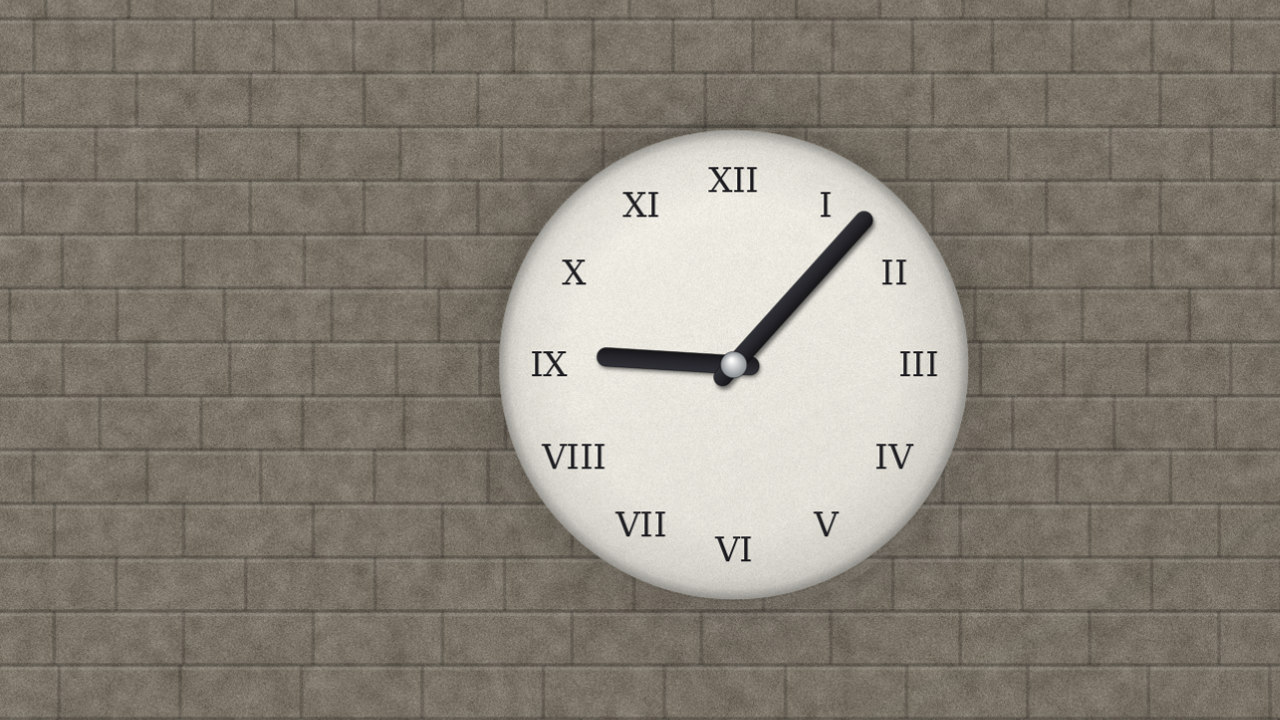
9:07
